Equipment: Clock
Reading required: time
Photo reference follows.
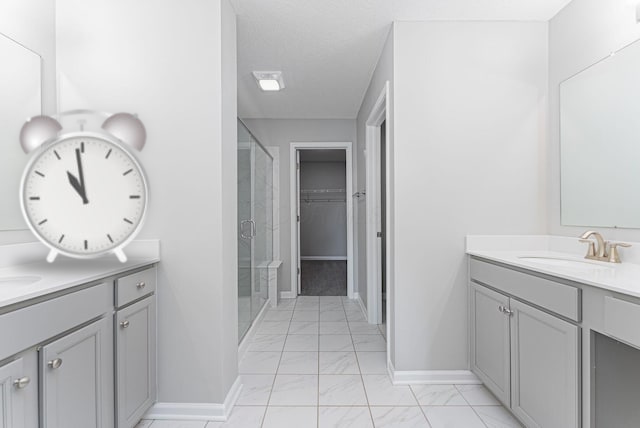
10:59
